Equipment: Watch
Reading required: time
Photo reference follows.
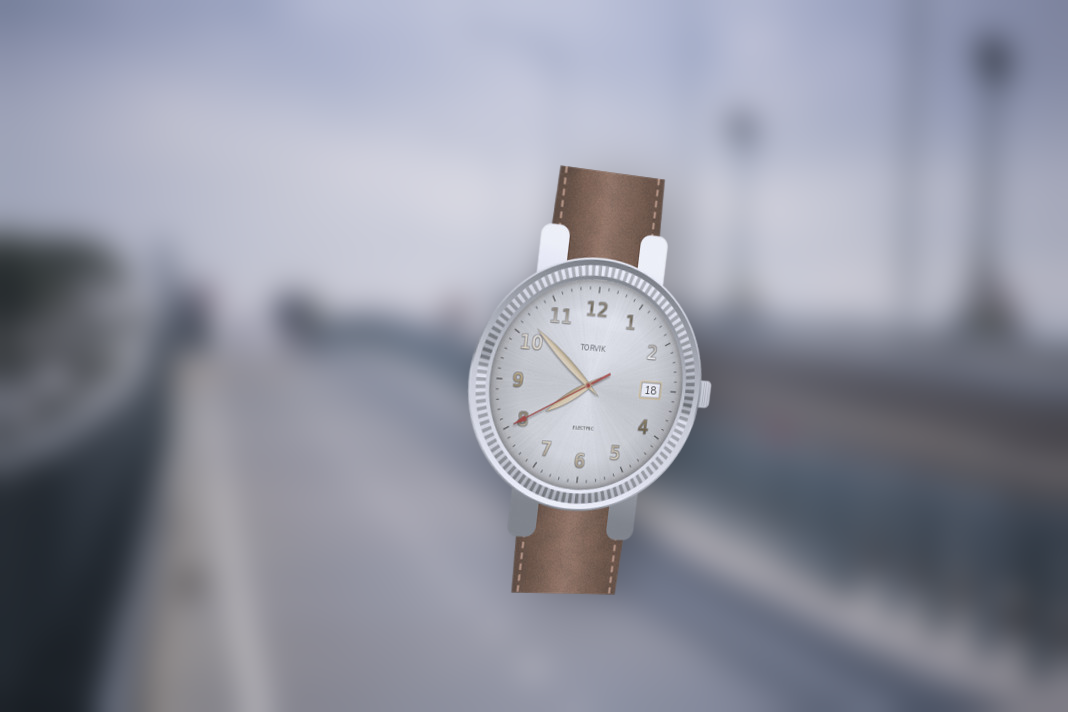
7:51:40
